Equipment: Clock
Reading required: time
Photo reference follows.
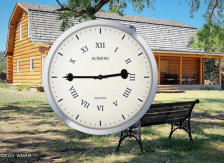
2:45
